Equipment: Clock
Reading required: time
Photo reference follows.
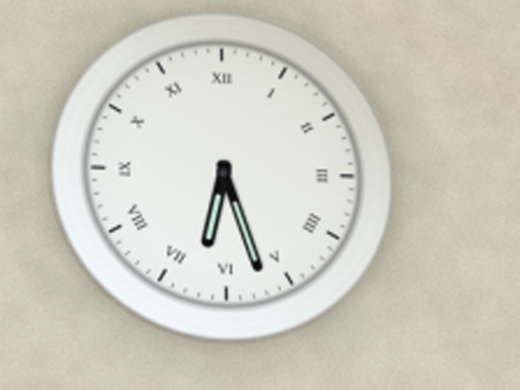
6:27
